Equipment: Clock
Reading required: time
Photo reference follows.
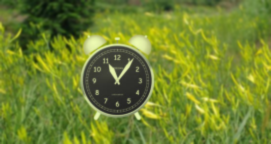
11:06
